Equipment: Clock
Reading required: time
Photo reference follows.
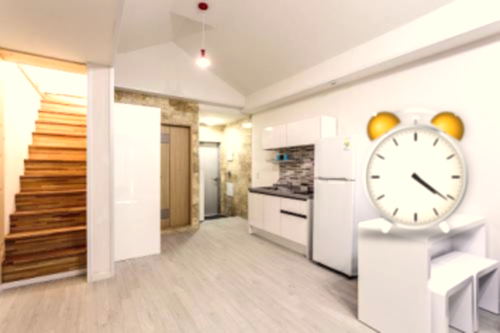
4:21
